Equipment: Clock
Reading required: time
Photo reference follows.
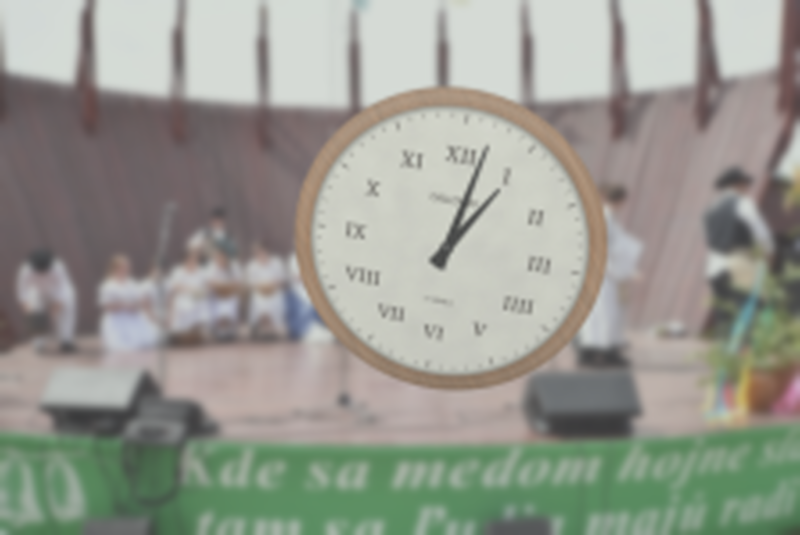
1:02
